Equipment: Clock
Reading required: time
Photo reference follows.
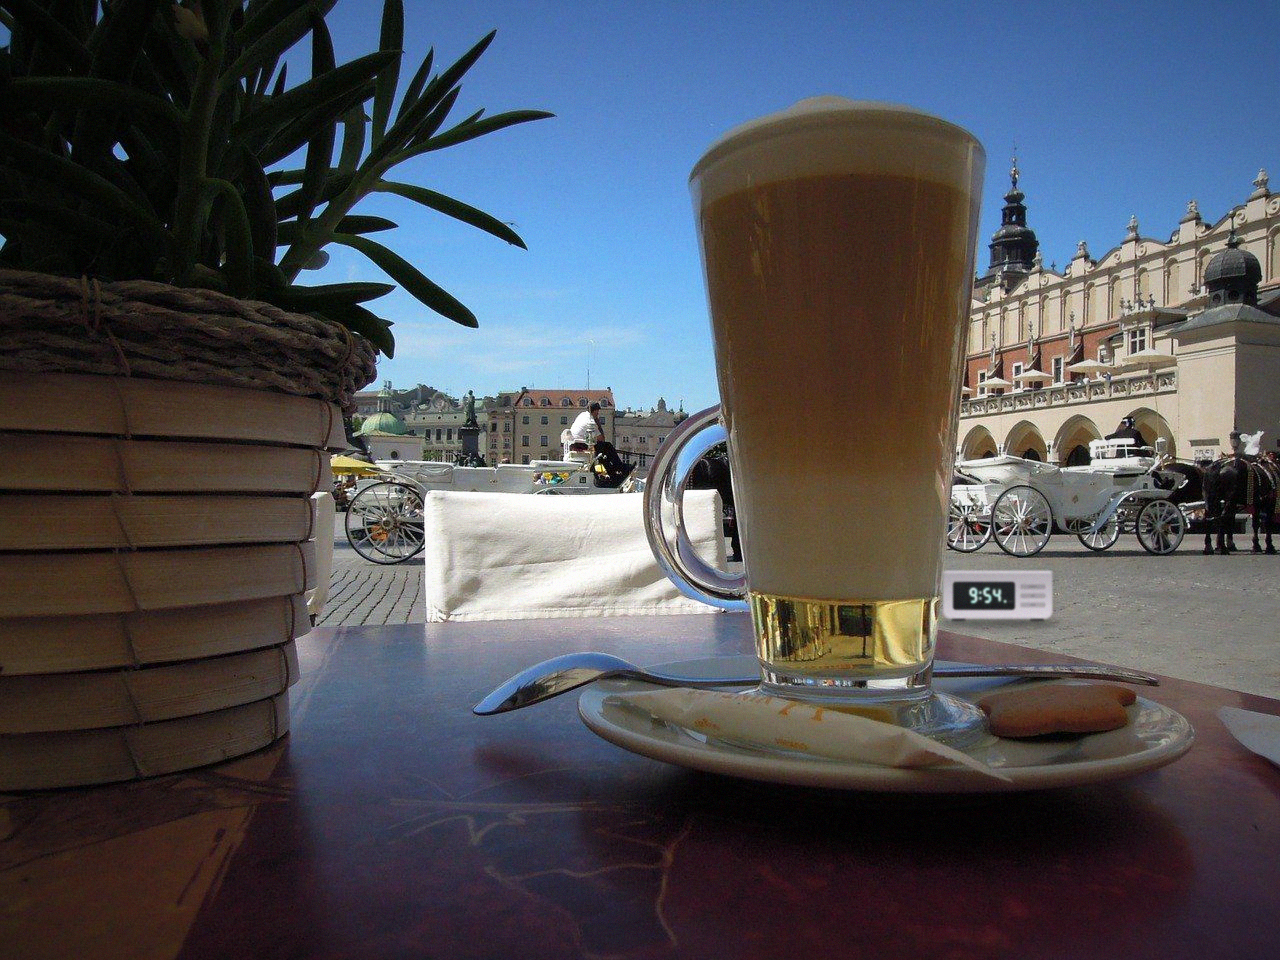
9:54
